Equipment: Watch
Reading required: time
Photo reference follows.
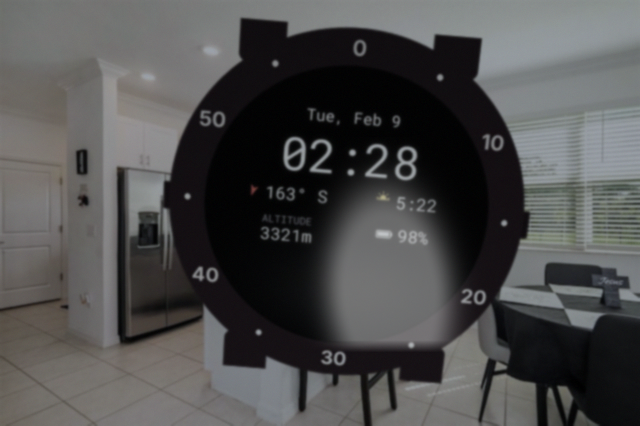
2:28
